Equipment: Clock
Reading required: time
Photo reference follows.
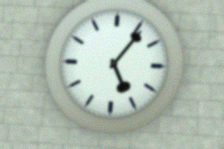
5:06
